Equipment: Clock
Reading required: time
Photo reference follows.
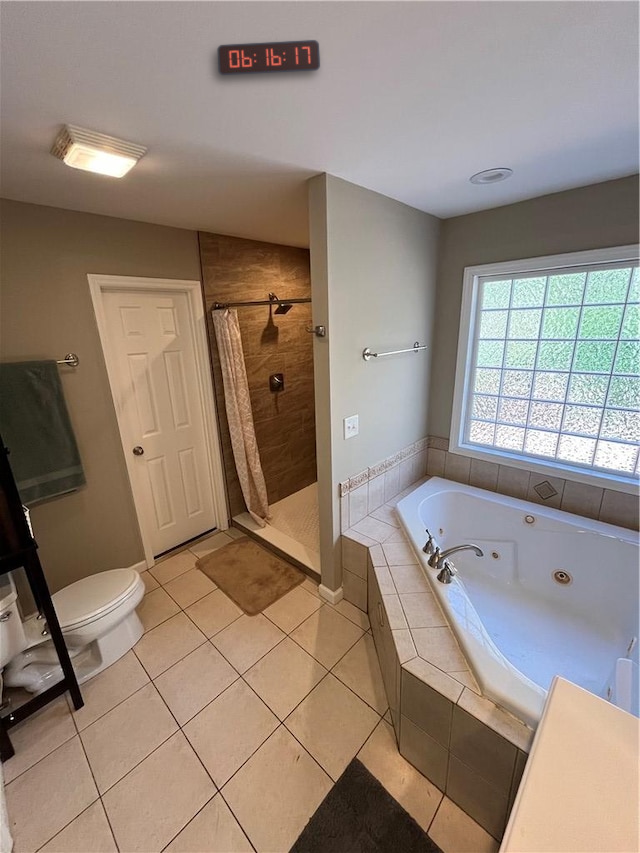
6:16:17
